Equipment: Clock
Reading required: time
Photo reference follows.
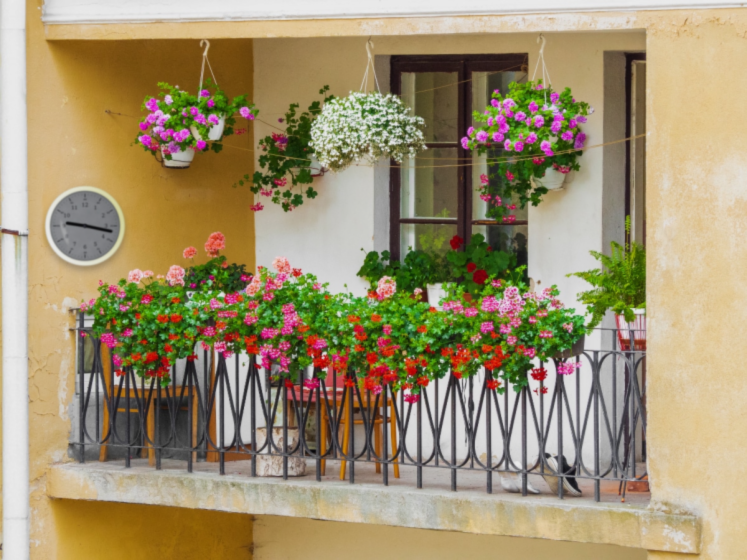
9:17
